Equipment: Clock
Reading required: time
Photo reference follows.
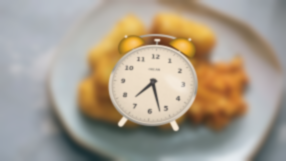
7:27
